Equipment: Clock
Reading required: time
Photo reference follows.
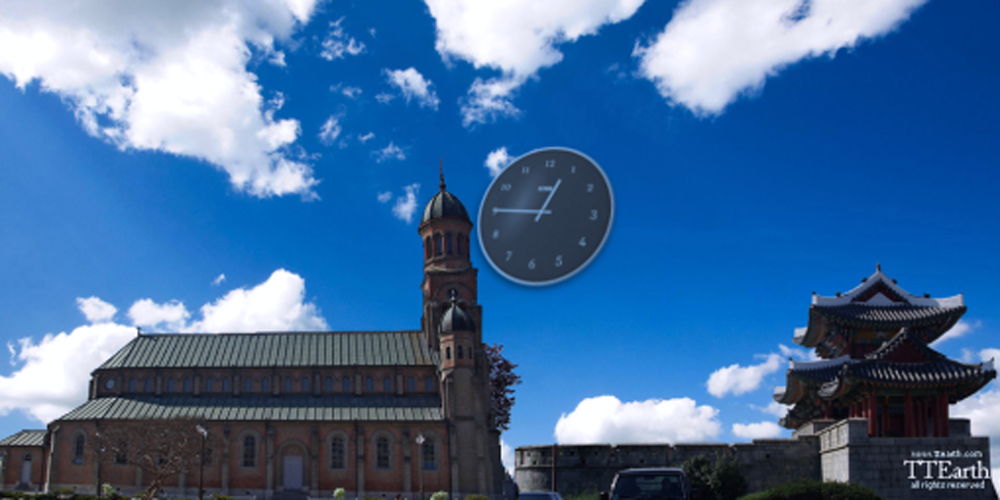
12:45
